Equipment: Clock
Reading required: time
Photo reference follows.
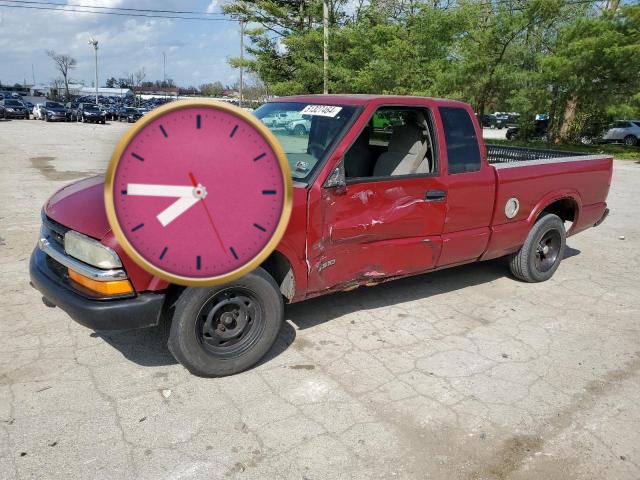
7:45:26
